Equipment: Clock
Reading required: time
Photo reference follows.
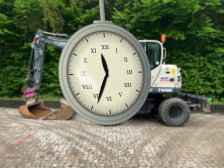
11:34
